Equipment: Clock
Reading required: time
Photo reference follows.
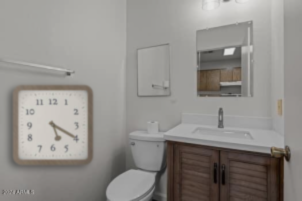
5:20
